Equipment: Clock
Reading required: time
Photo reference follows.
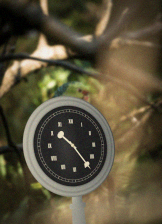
10:24
